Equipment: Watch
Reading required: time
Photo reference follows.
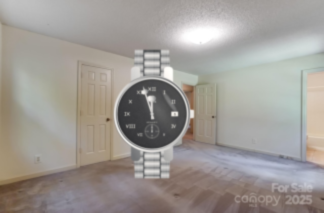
11:57
